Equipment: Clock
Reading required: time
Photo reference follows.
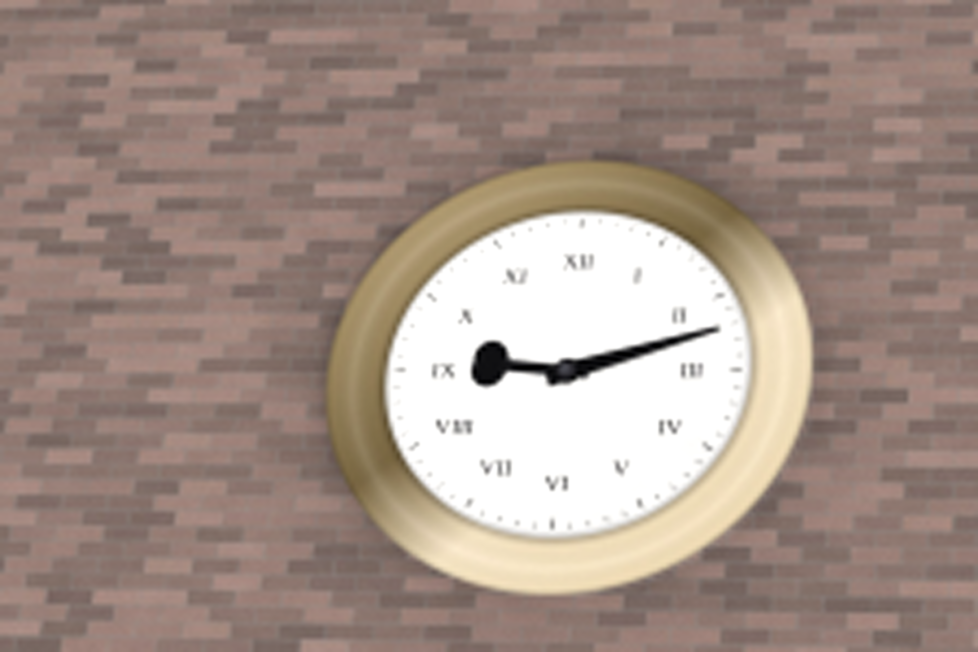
9:12
